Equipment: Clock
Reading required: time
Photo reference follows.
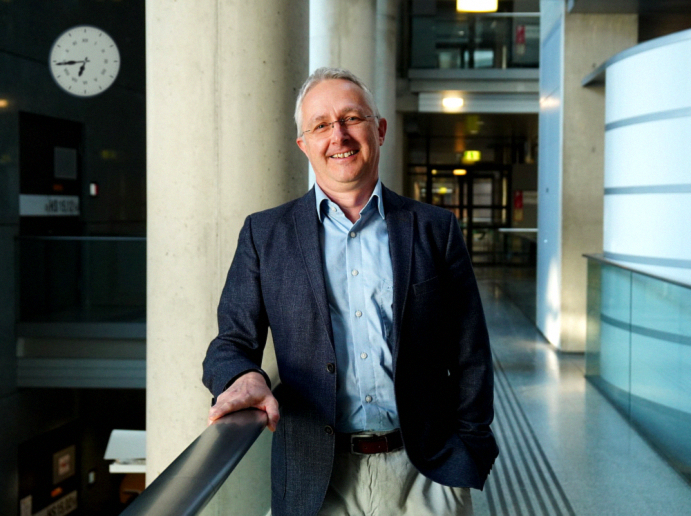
6:44
